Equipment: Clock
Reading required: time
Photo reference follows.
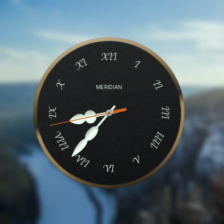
8:36:43
